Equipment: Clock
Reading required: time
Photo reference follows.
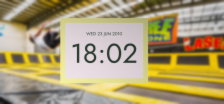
18:02
